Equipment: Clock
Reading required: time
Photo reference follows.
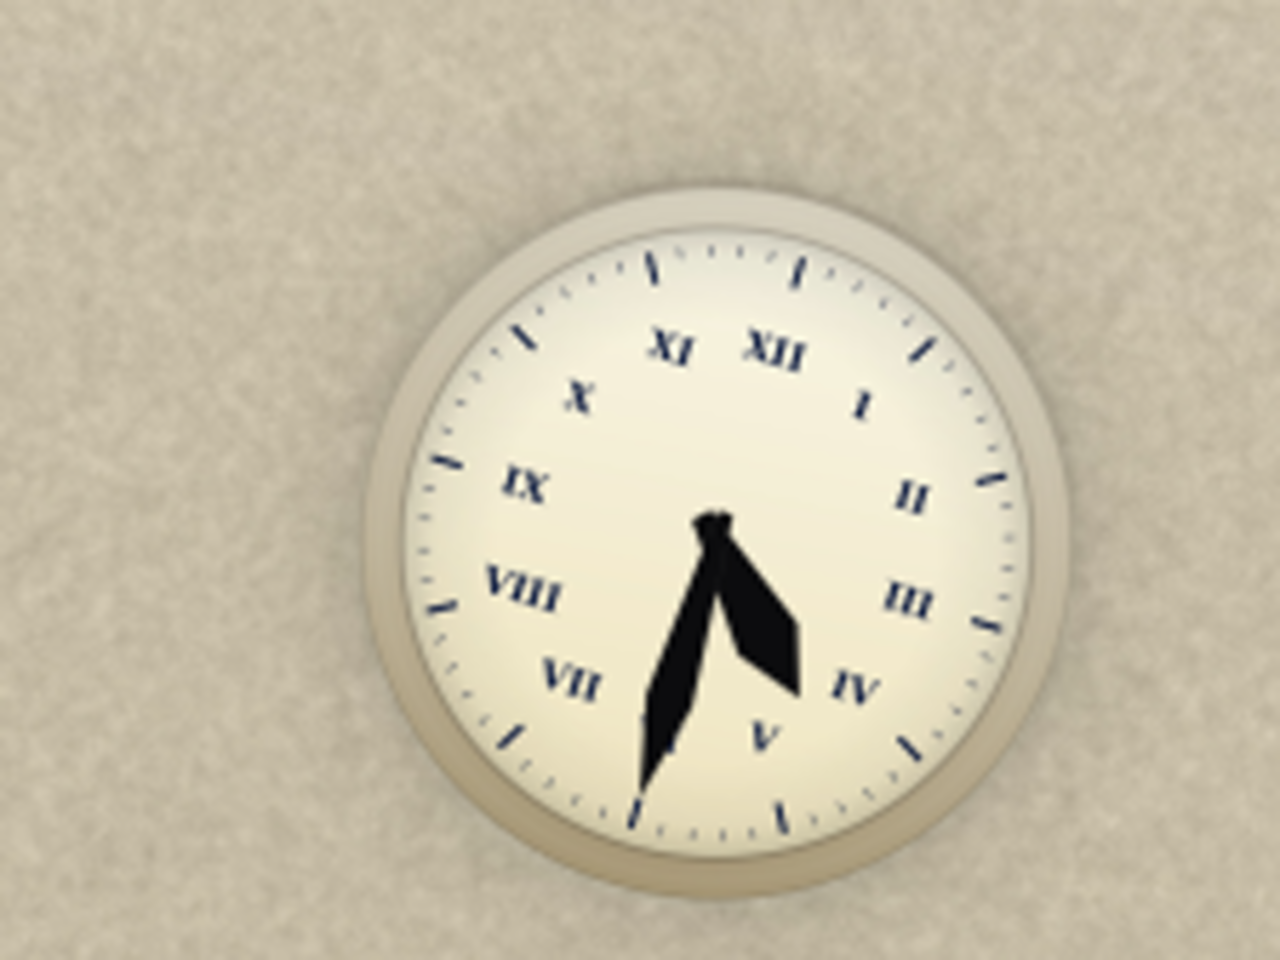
4:30
